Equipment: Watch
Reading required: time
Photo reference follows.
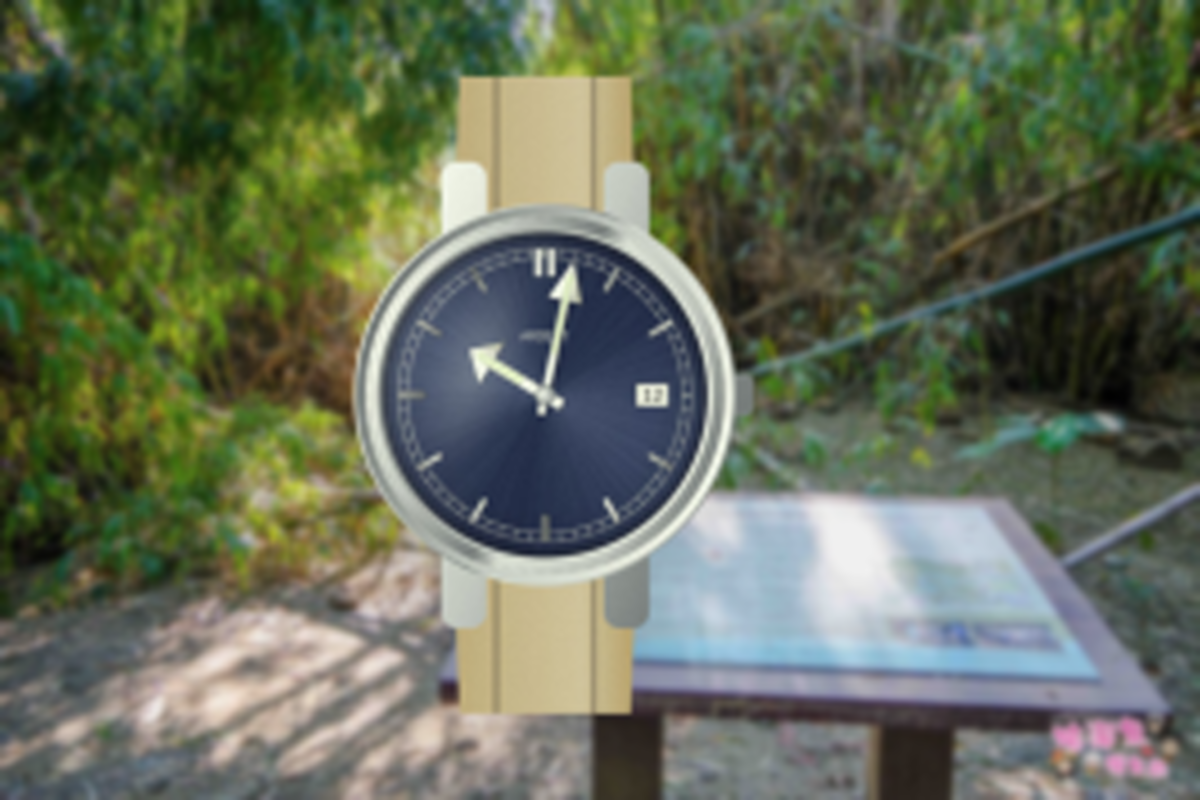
10:02
